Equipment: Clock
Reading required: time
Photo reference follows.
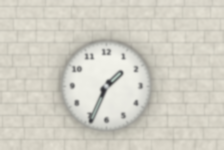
1:34
